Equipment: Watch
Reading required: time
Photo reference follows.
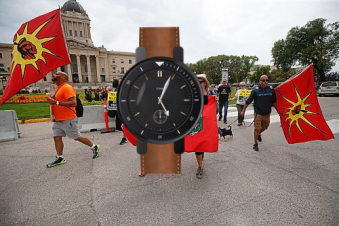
5:04
